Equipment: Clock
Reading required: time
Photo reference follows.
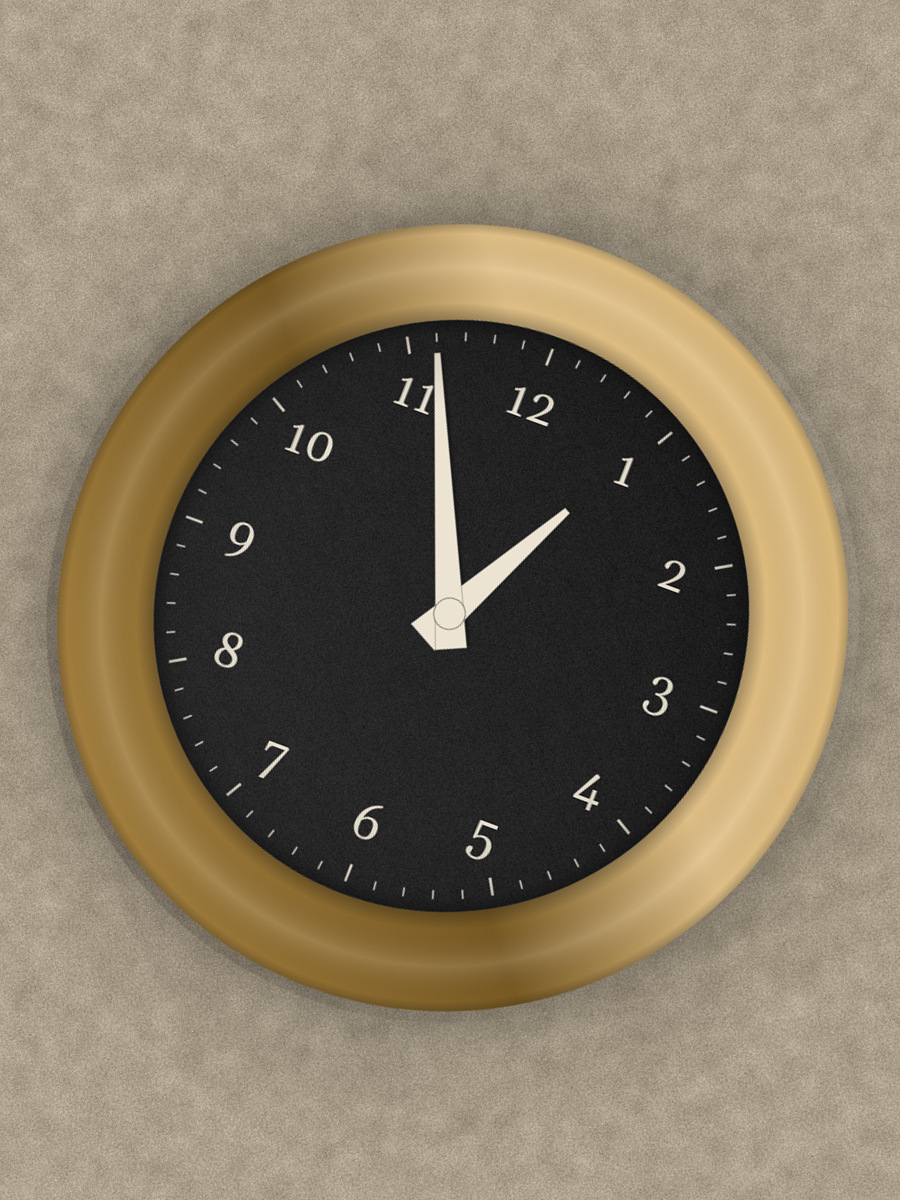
12:56
